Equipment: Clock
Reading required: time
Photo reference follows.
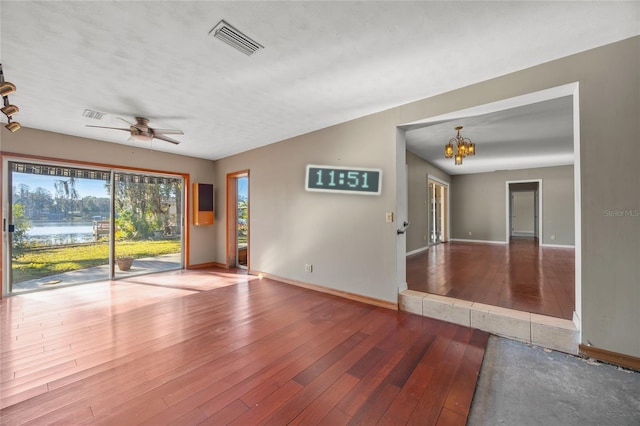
11:51
